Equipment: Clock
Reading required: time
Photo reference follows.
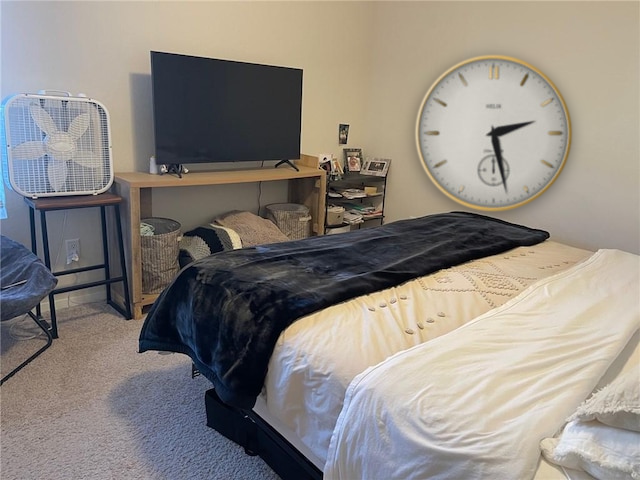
2:28
